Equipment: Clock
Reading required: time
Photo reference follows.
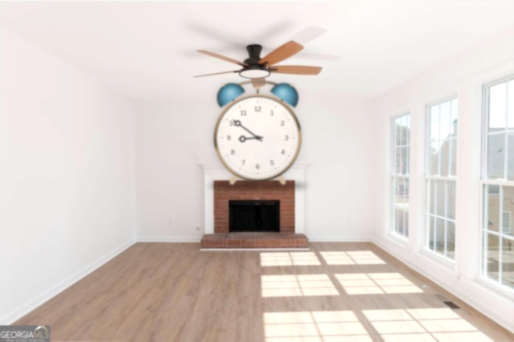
8:51
